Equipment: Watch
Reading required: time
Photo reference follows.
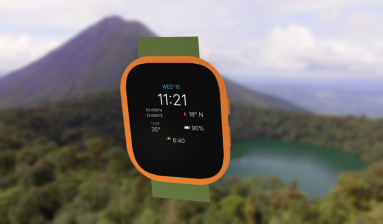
11:21
